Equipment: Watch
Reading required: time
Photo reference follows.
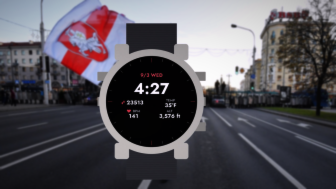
4:27
